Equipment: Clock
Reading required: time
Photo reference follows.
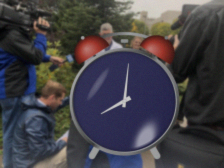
8:01
